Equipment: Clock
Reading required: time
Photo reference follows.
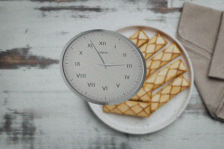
2:56
